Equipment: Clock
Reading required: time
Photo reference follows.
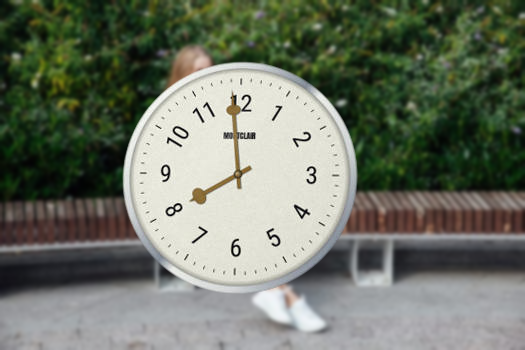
7:59
